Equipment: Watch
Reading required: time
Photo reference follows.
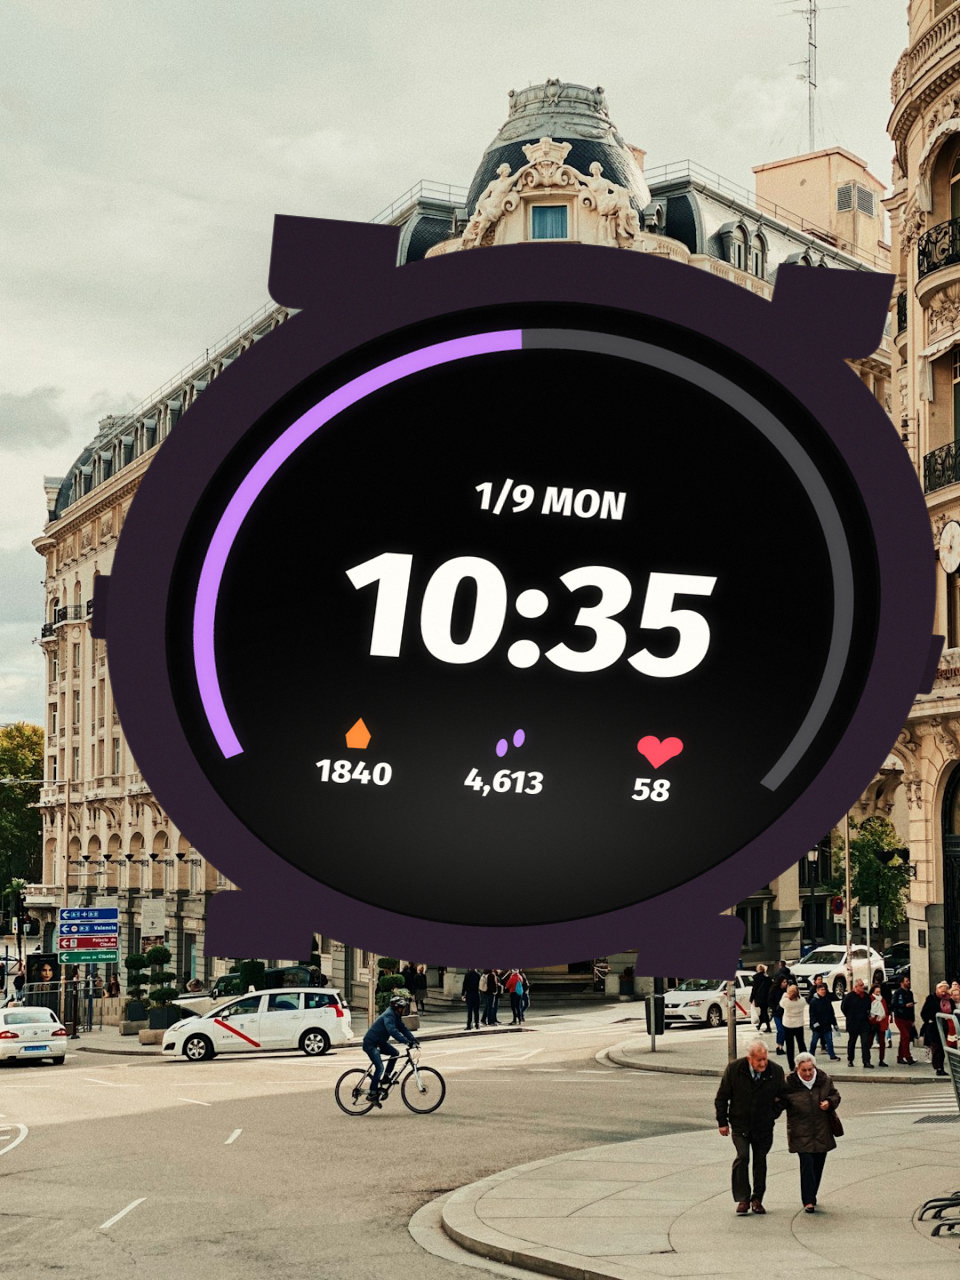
10:35
